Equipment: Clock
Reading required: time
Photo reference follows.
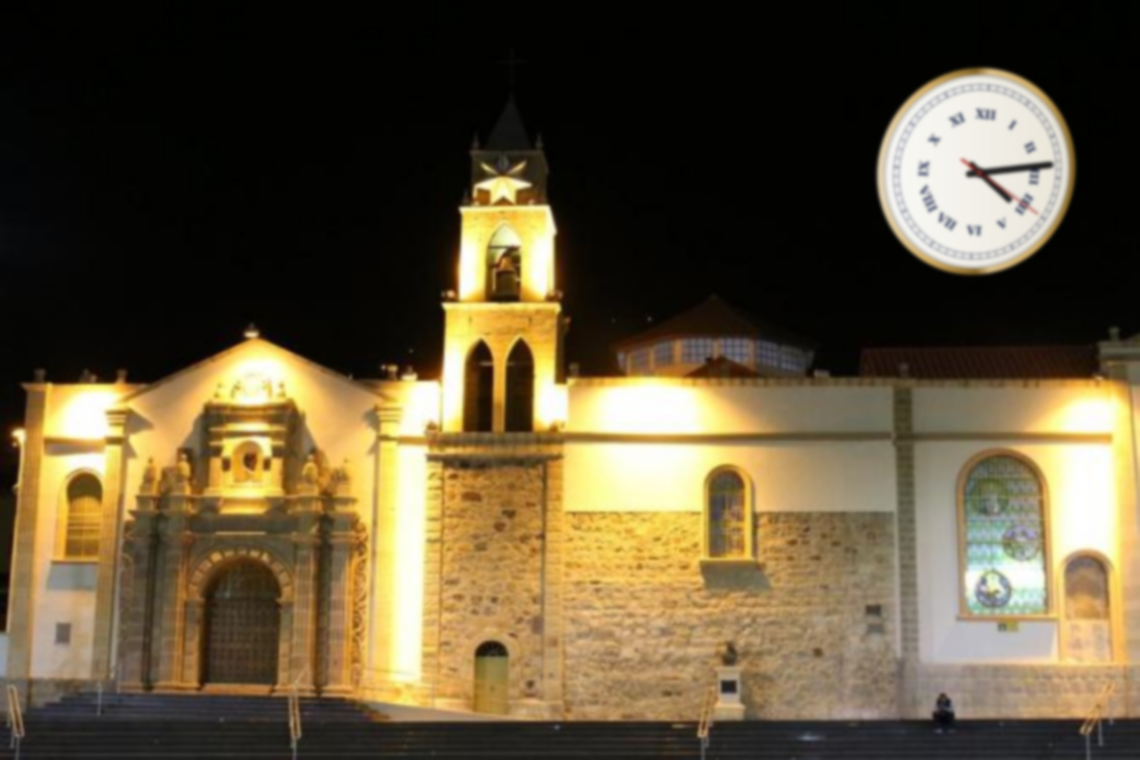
4:13:20
